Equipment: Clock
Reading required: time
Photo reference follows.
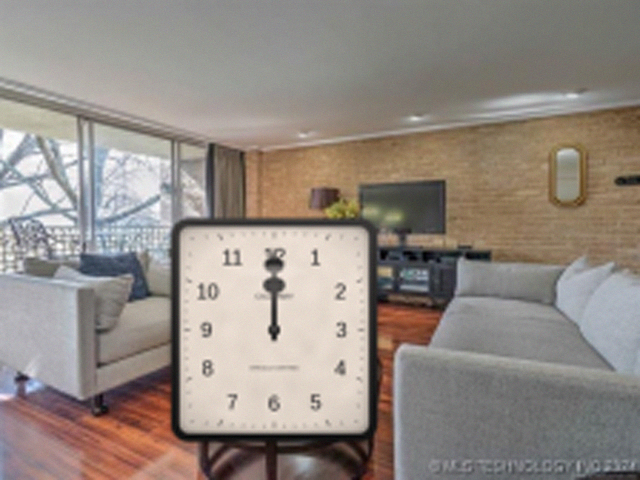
12:00
